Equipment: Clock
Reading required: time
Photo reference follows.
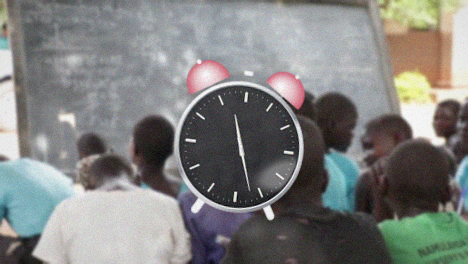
11:27
